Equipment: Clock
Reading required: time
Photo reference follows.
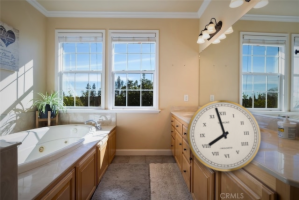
7:58
